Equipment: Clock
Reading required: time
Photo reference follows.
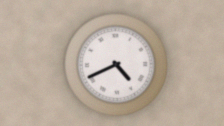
4:41
